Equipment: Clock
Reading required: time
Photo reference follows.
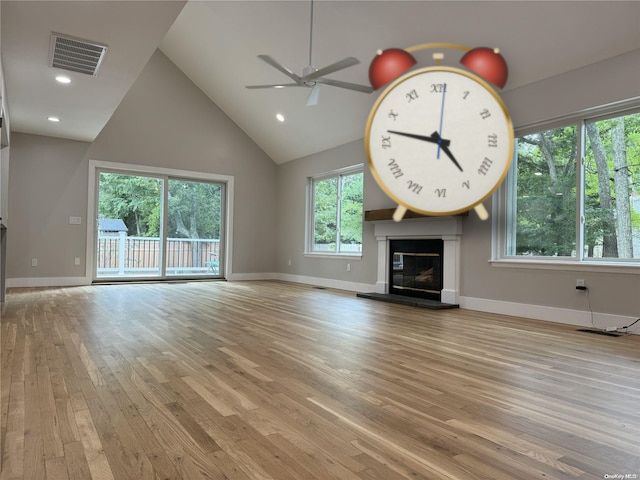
4:47:01
